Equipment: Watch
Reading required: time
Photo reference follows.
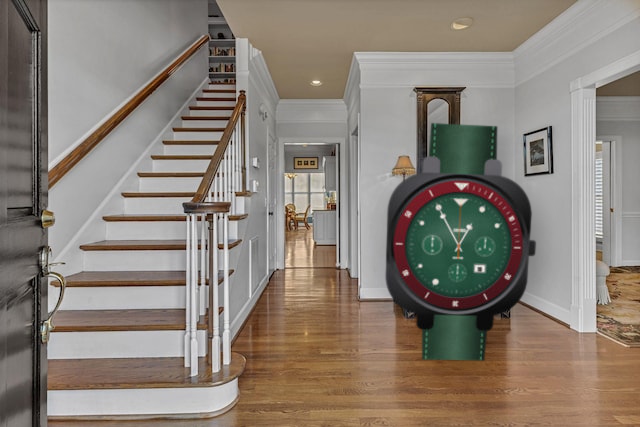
12:55
